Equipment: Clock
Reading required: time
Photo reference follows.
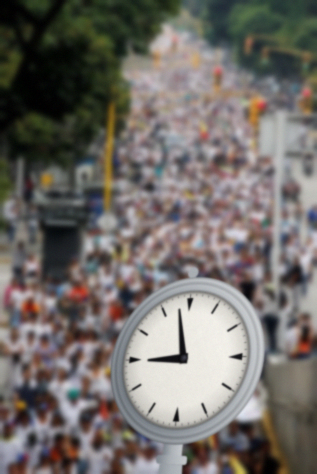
8:58
